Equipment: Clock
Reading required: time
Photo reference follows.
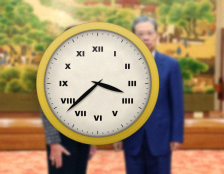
3:38
